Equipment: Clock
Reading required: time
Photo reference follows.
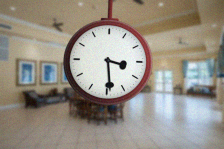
3:29
